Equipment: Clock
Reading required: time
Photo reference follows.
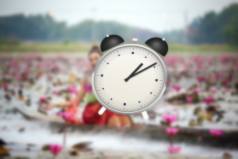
1:09
